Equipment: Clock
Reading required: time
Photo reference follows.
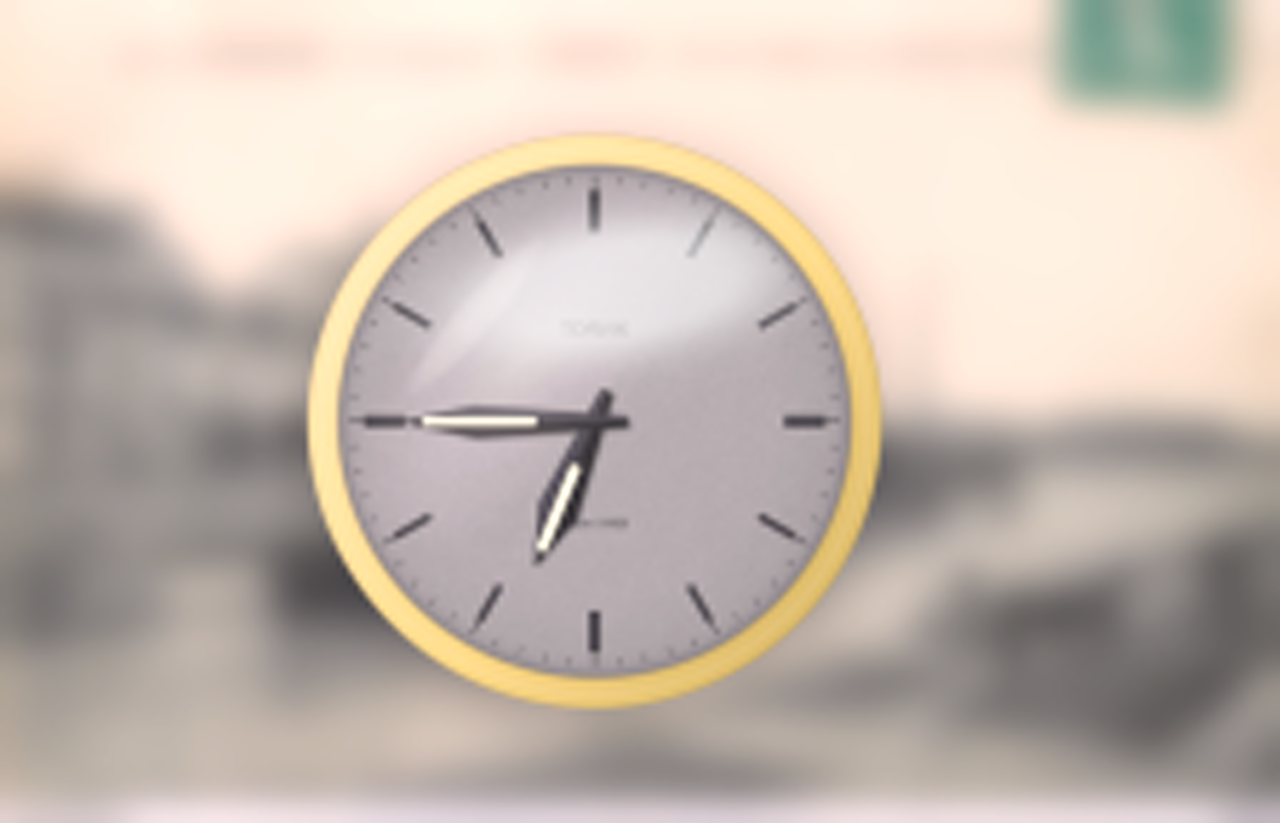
6:45
